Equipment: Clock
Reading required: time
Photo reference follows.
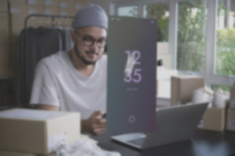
12:35
